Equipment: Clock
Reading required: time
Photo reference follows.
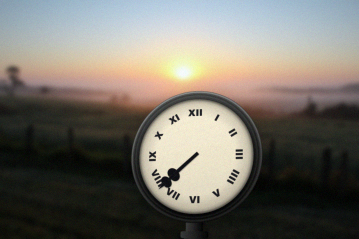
7:38
